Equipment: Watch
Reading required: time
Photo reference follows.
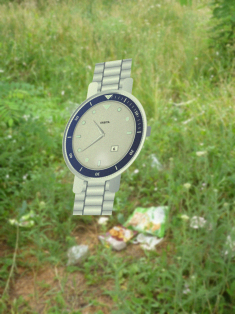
10:39
